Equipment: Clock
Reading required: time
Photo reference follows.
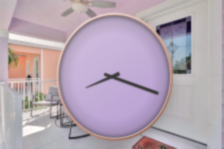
8:18
